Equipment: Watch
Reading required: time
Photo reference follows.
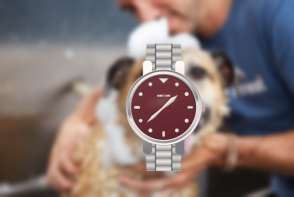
1:38
